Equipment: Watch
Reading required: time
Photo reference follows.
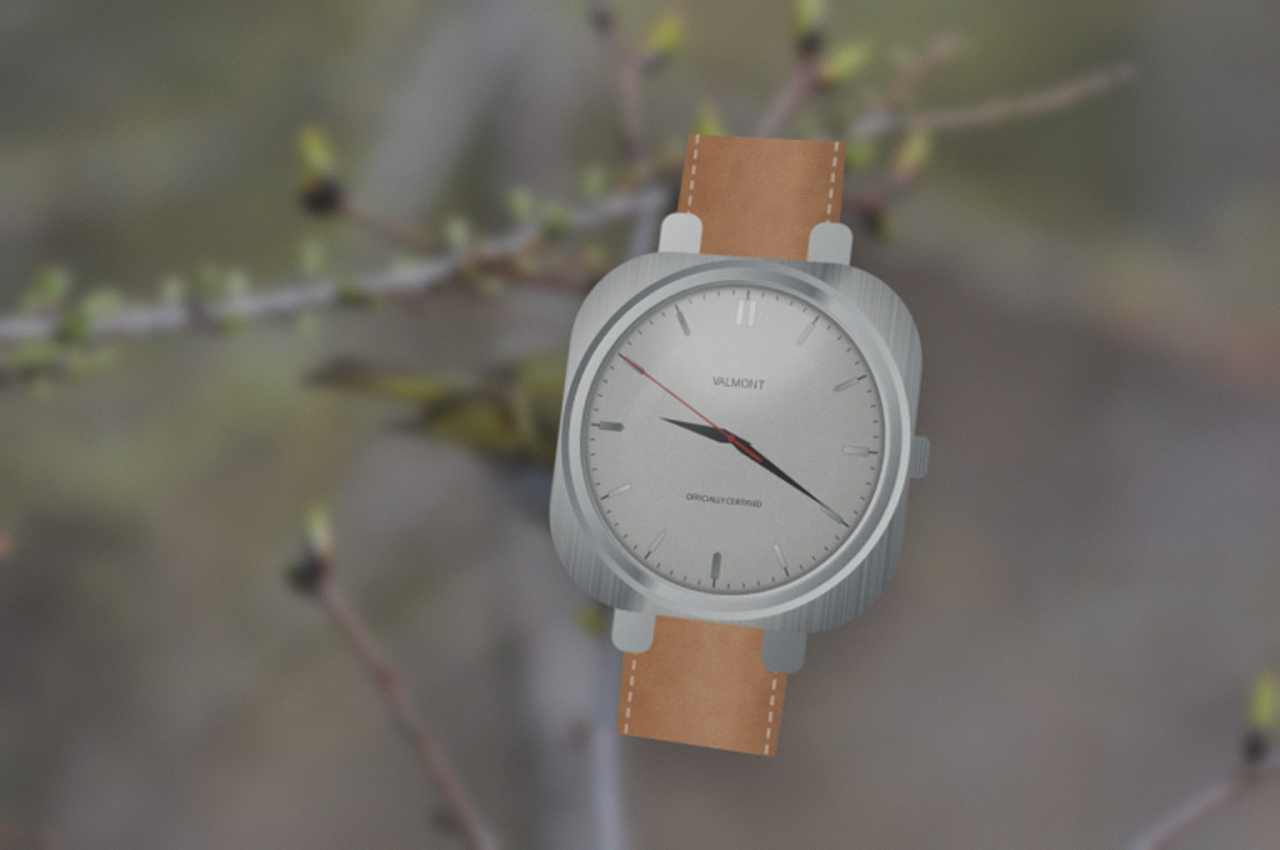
9:19:50
